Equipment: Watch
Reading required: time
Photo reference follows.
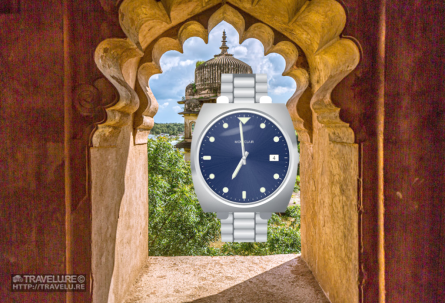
6:59
